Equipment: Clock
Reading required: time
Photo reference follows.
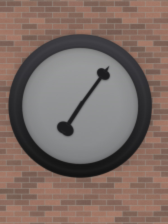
7:06
